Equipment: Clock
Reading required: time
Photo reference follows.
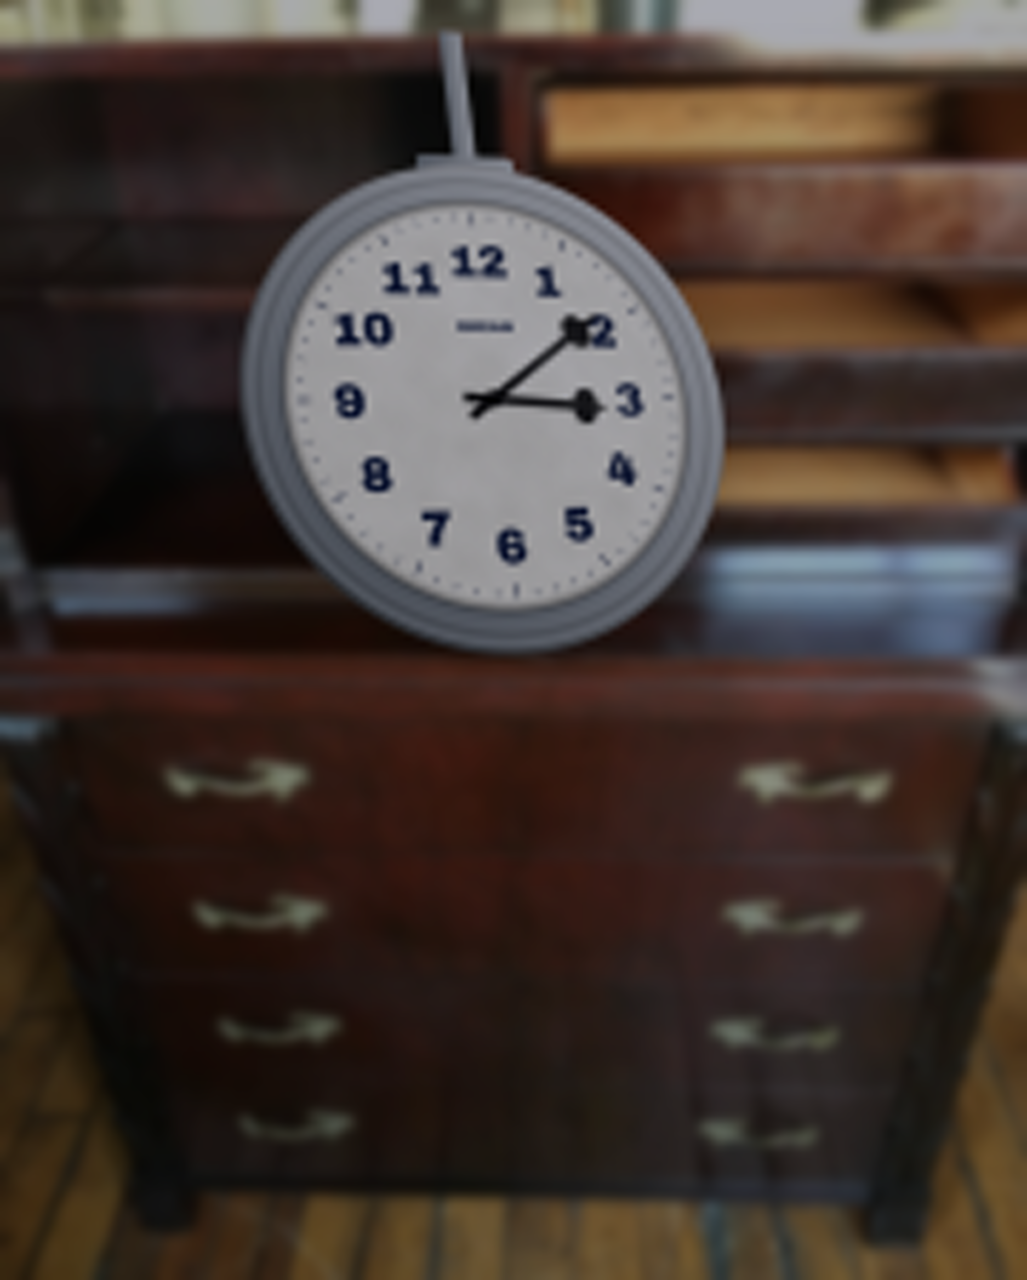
3:09
